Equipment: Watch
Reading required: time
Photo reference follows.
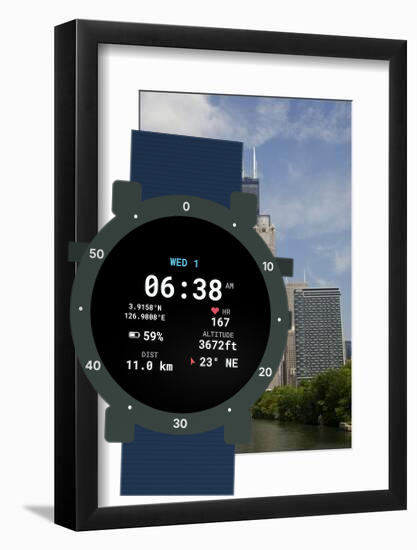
6:38
